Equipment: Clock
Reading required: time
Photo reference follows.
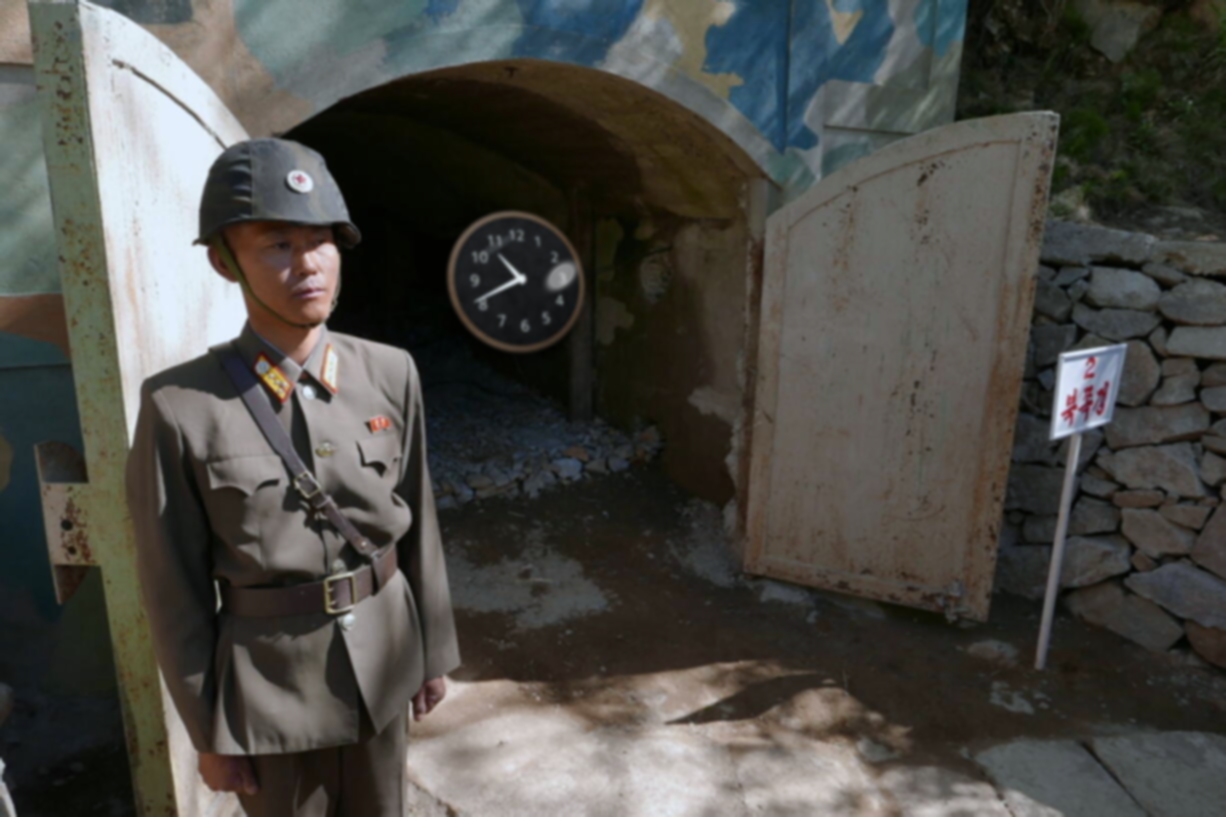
10:41
